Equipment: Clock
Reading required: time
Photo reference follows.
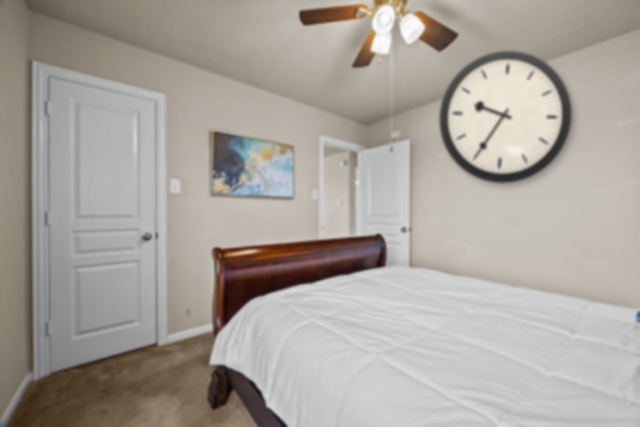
9:35
